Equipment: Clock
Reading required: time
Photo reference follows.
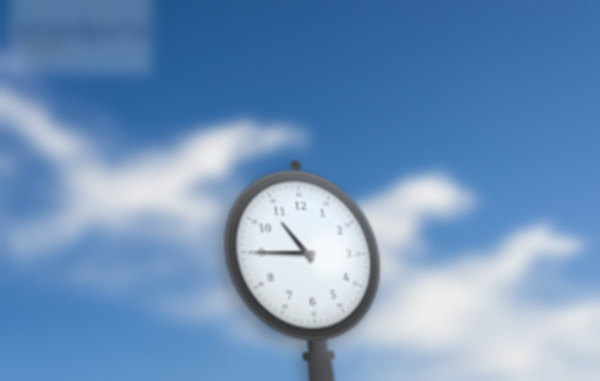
10:45
